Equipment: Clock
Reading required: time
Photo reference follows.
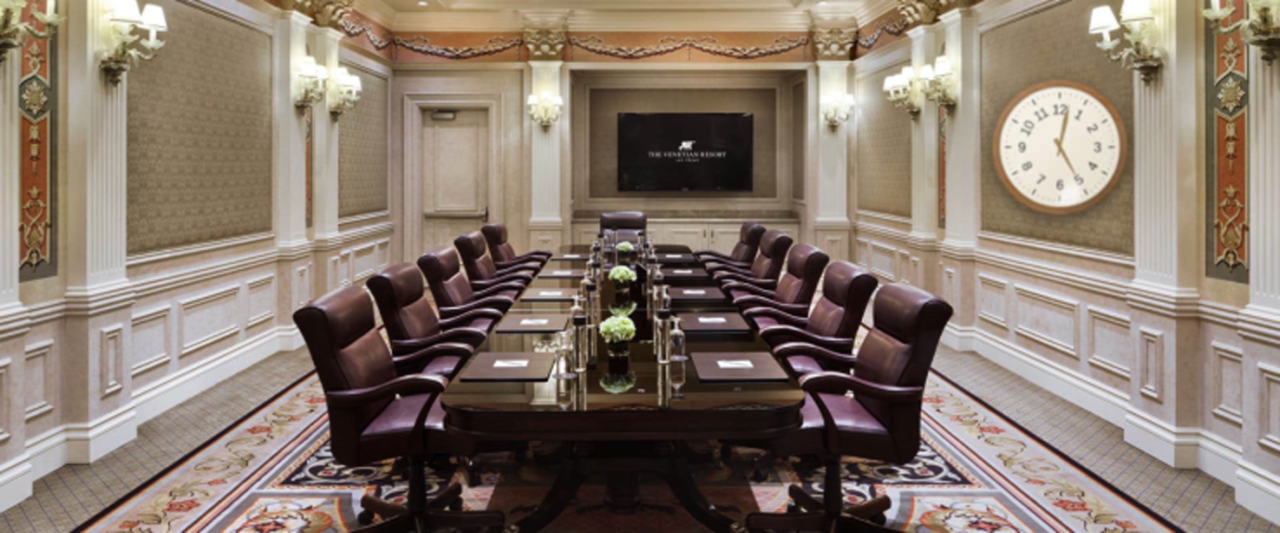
5:02
